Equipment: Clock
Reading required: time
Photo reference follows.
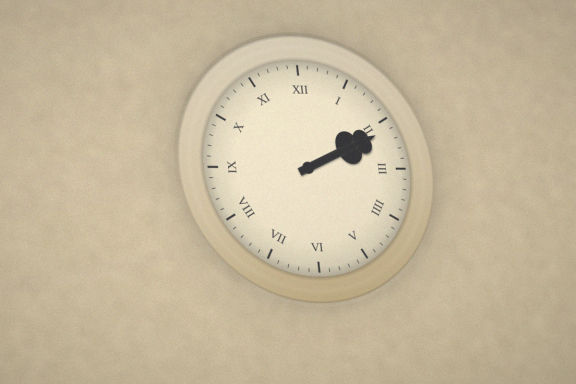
2:11
